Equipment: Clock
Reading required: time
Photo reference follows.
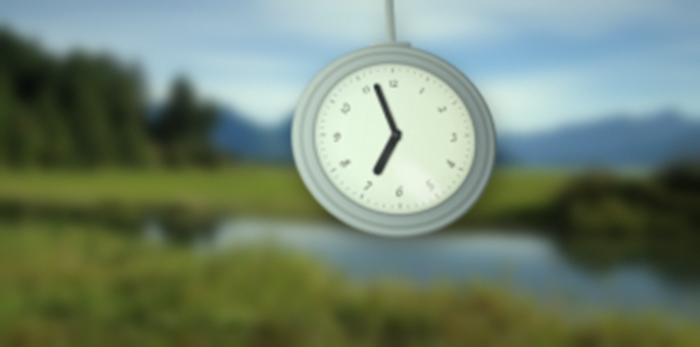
6:57
